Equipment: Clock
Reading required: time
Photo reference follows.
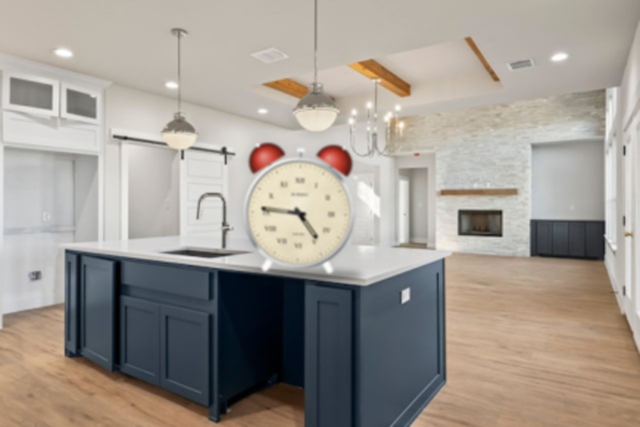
4:46
